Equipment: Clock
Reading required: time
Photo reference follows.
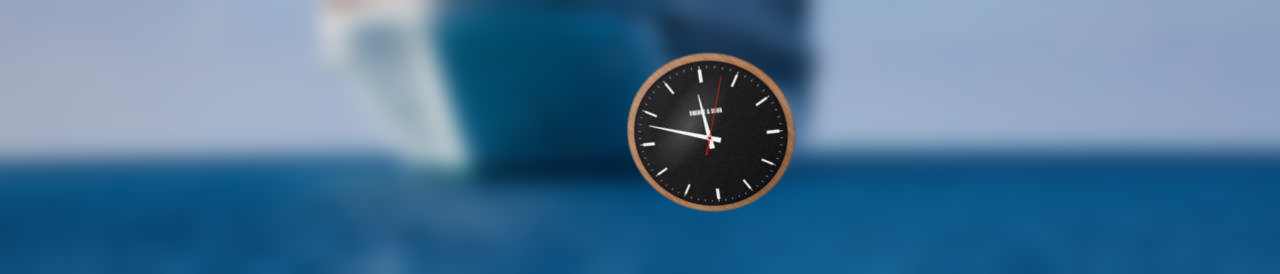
11:48:03
